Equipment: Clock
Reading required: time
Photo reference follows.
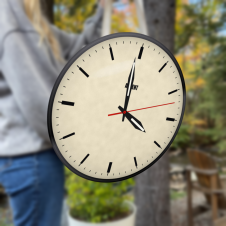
3:59:12
